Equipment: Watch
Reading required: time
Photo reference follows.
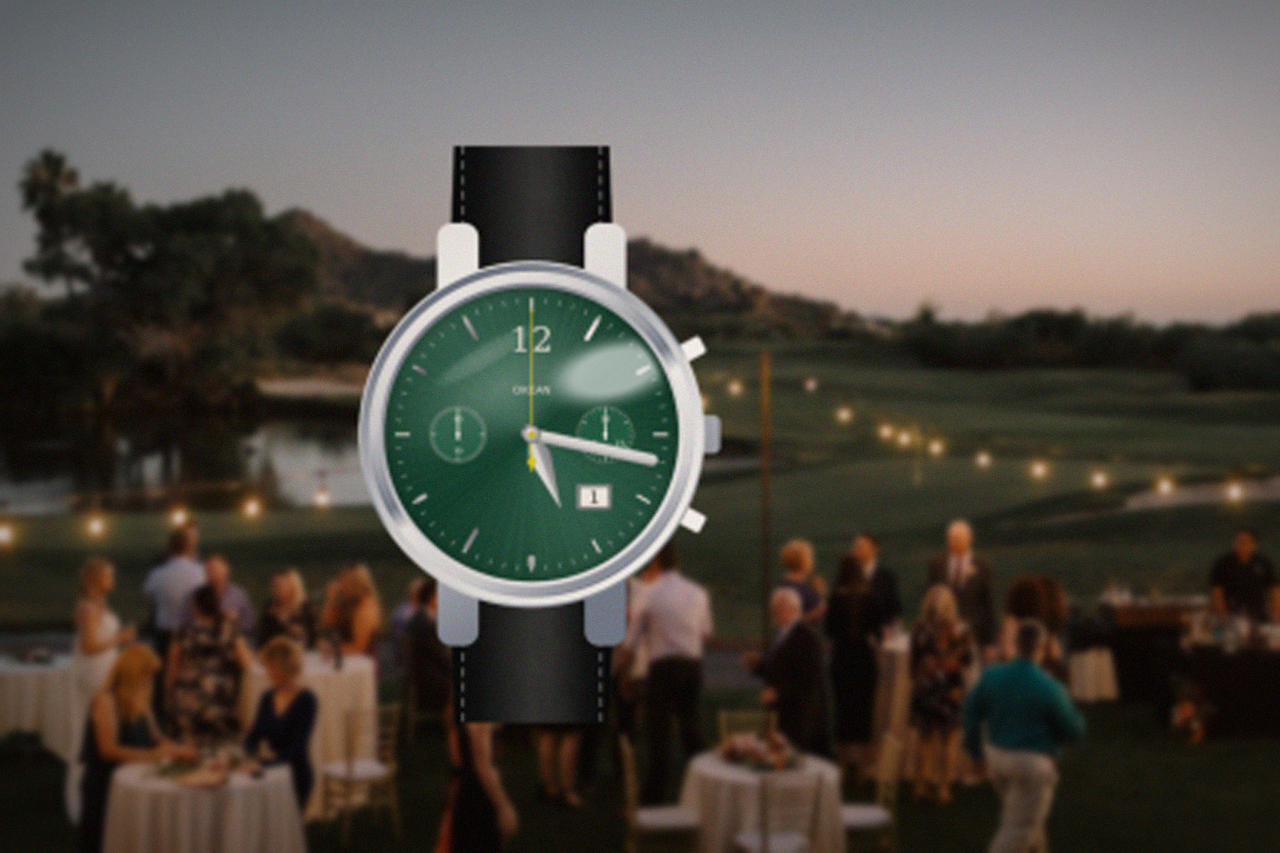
5:17
